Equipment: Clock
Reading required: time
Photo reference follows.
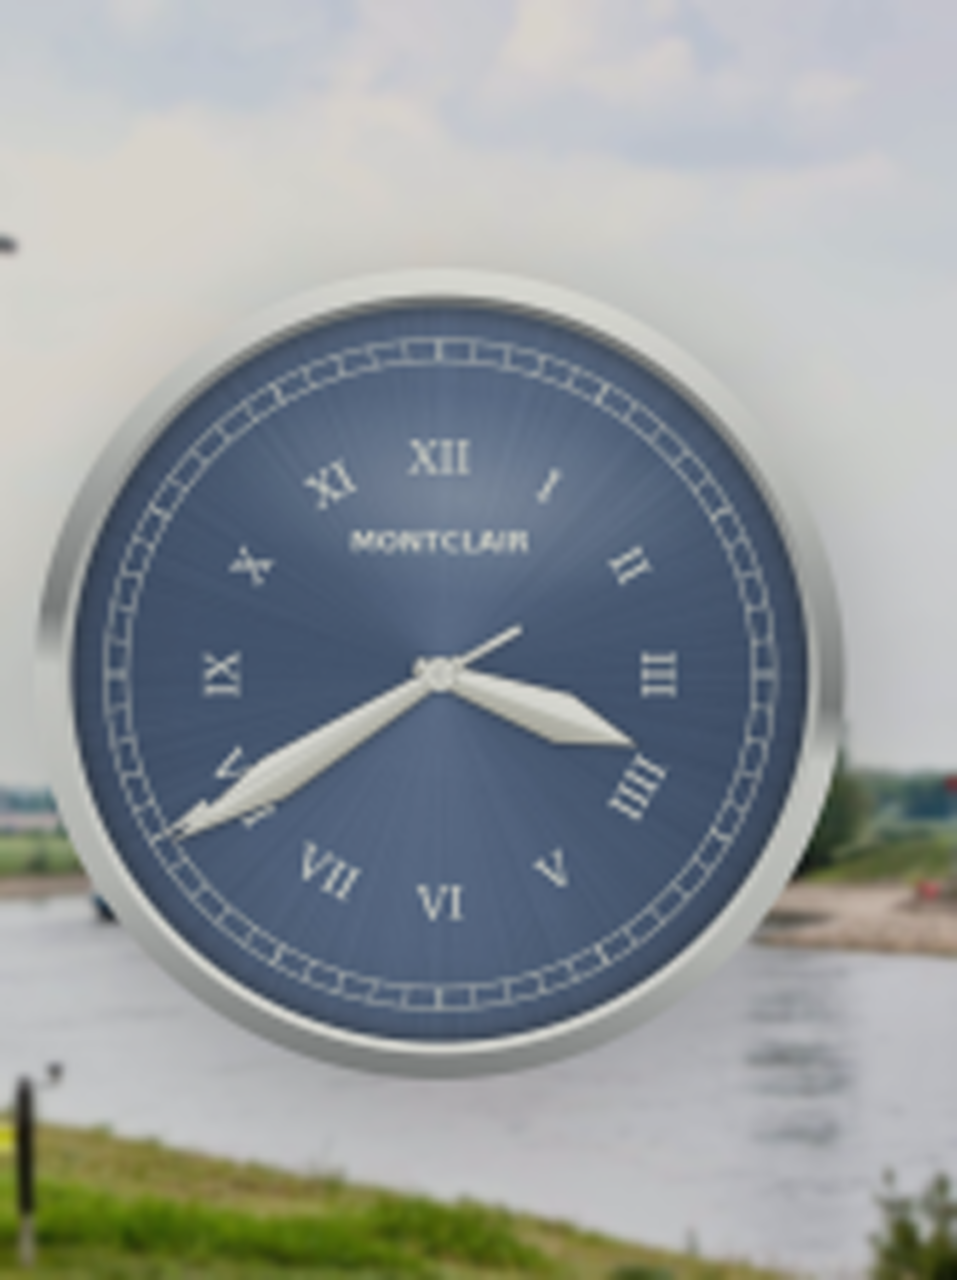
3:39:40
